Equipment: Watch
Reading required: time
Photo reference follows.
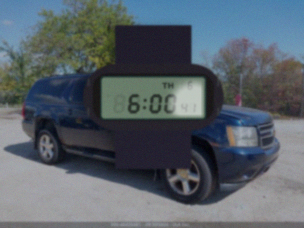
6:00:41
